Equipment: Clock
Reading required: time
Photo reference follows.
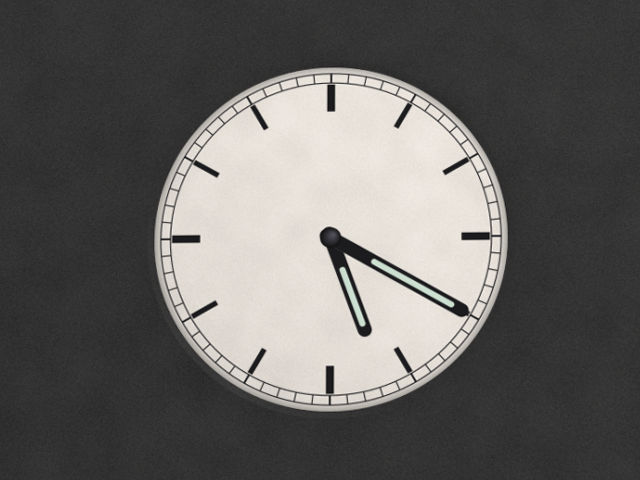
5:20
